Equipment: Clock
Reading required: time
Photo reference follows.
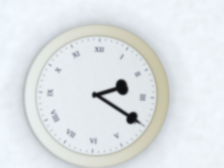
2:20
